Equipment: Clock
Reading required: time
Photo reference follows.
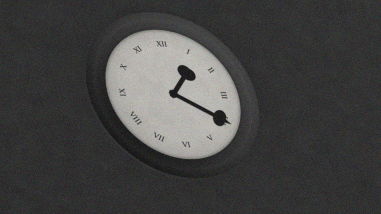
1:20
